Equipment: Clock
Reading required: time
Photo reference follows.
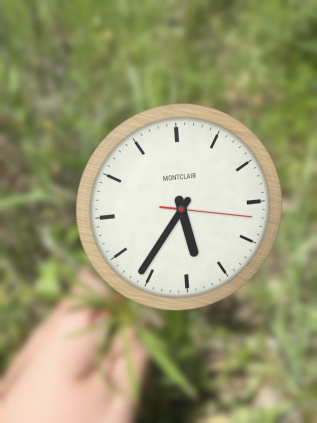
5:36:17
